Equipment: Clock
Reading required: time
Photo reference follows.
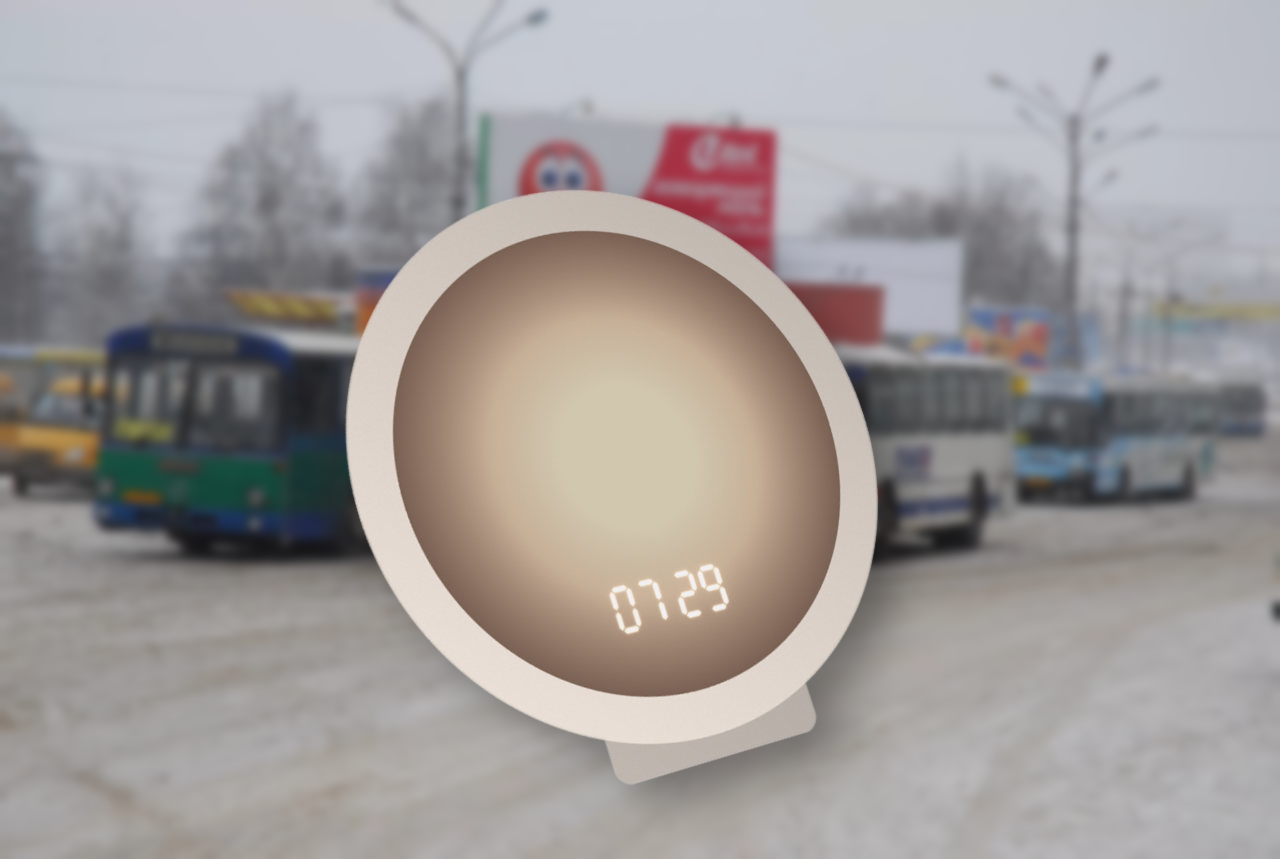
7:29
